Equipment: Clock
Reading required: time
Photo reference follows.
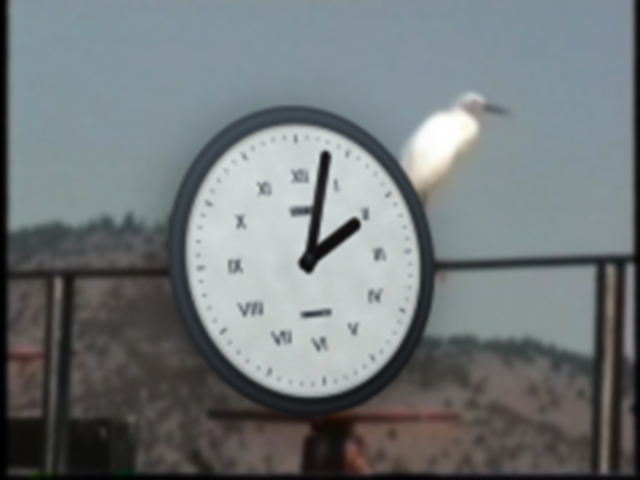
2:03
